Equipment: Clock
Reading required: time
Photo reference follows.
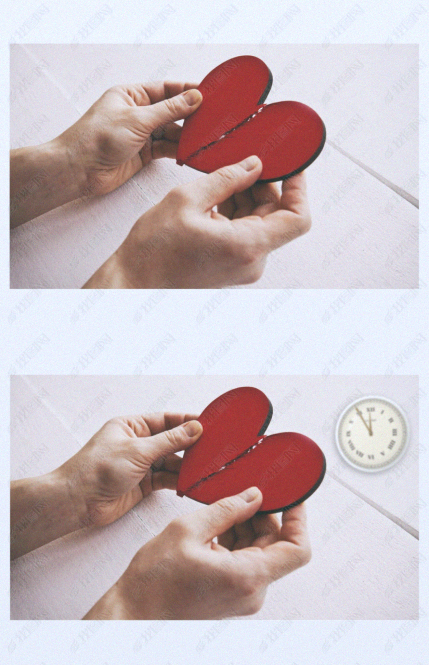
11:55
